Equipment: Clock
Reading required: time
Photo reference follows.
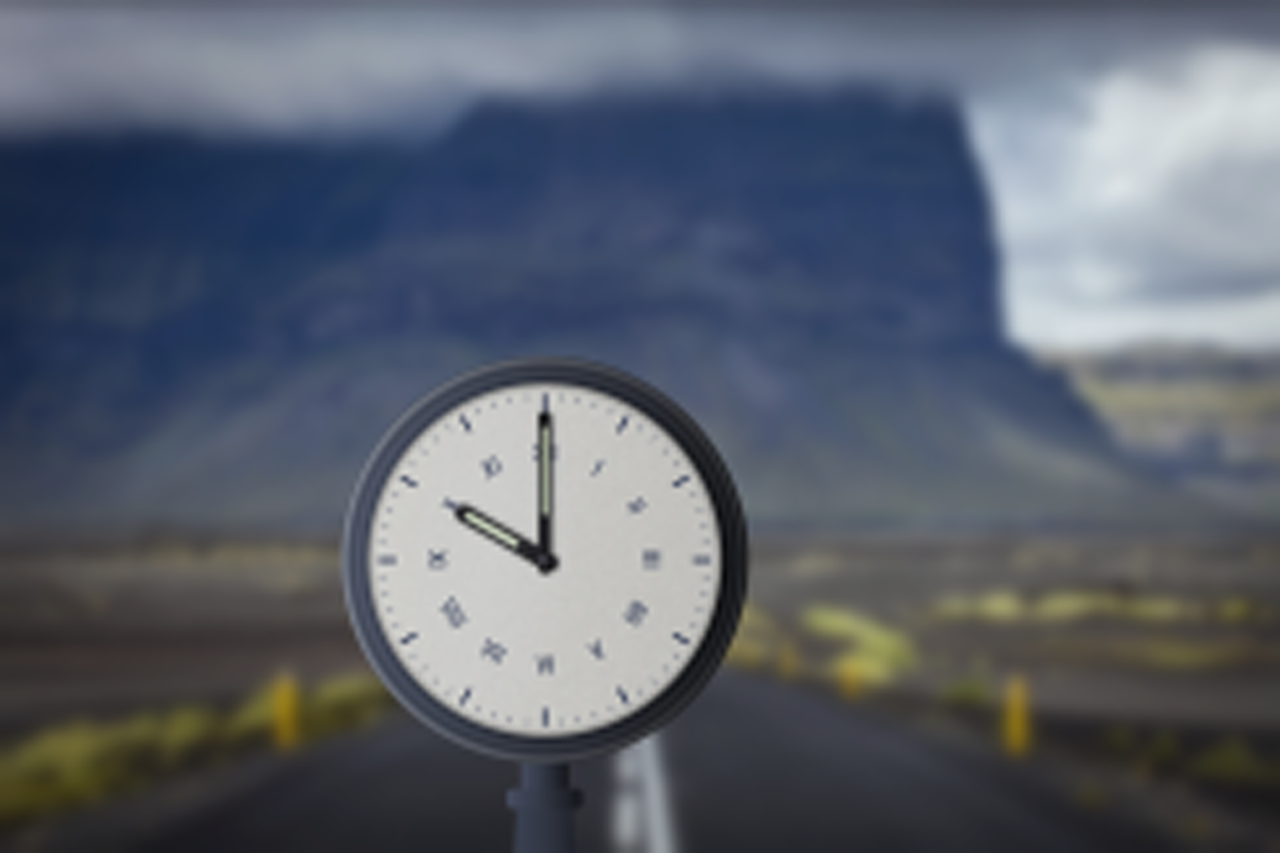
10:00
